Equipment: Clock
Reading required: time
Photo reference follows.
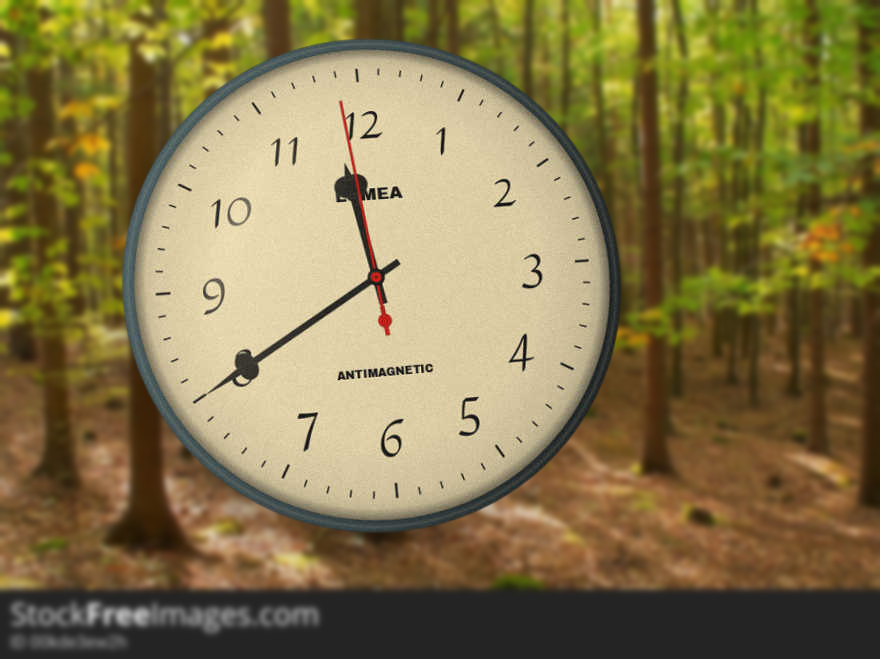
11:39:59
